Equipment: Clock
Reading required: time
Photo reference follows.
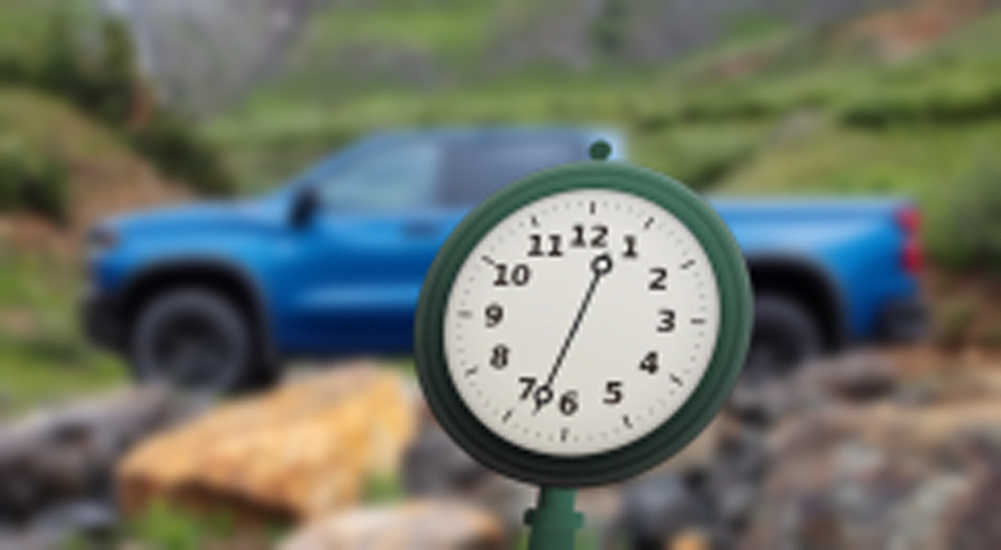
12:33
